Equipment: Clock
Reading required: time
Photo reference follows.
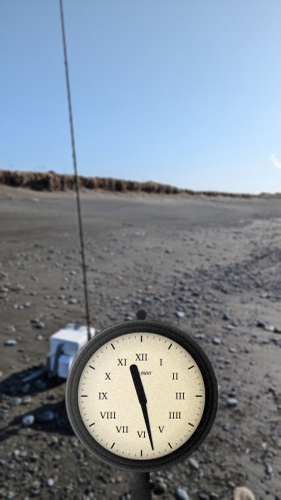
11:28
